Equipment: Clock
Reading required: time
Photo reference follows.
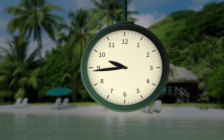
9:44
